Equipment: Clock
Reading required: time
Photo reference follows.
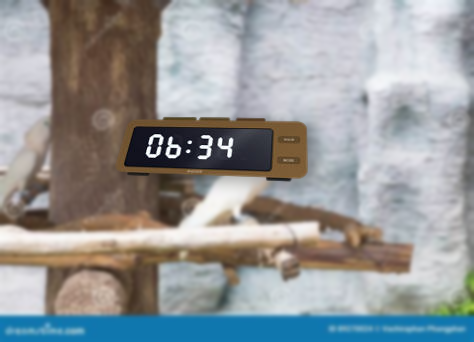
6:34
